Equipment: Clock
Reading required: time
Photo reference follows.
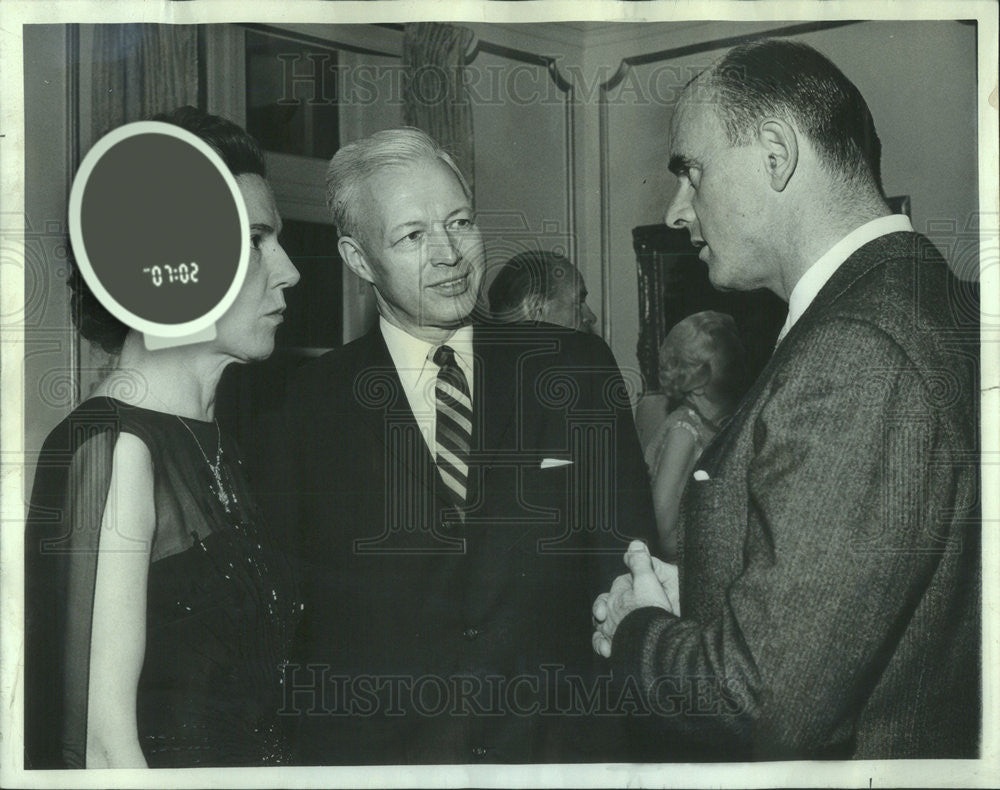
7:02
